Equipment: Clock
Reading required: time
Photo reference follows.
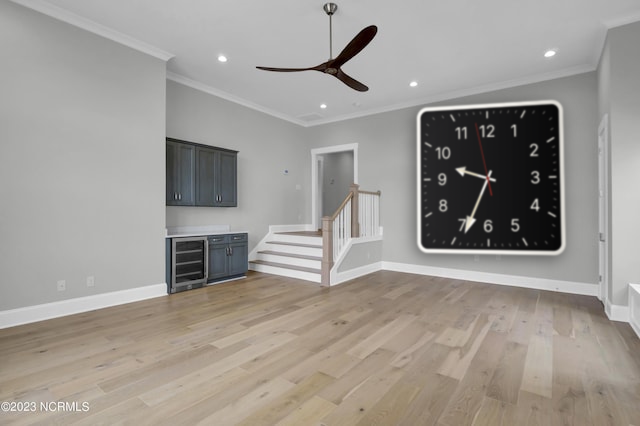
9:33:58
